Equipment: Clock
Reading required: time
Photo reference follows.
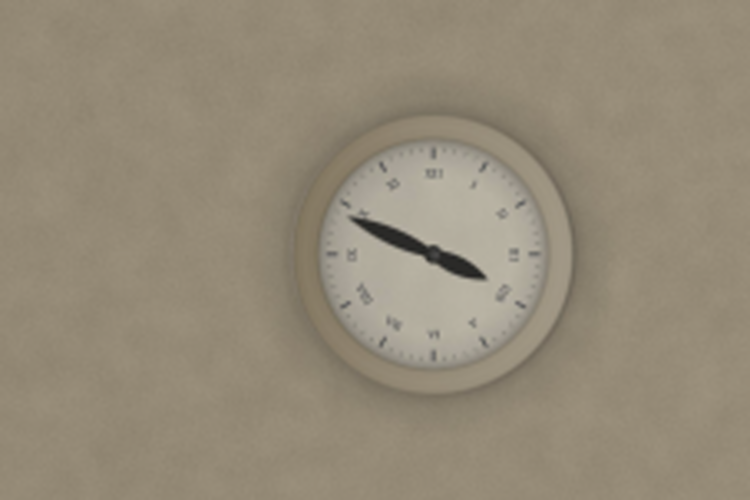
3:49
